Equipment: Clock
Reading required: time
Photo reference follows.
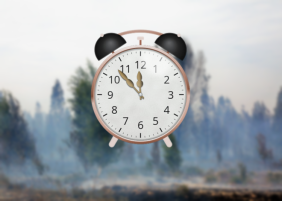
11:53
